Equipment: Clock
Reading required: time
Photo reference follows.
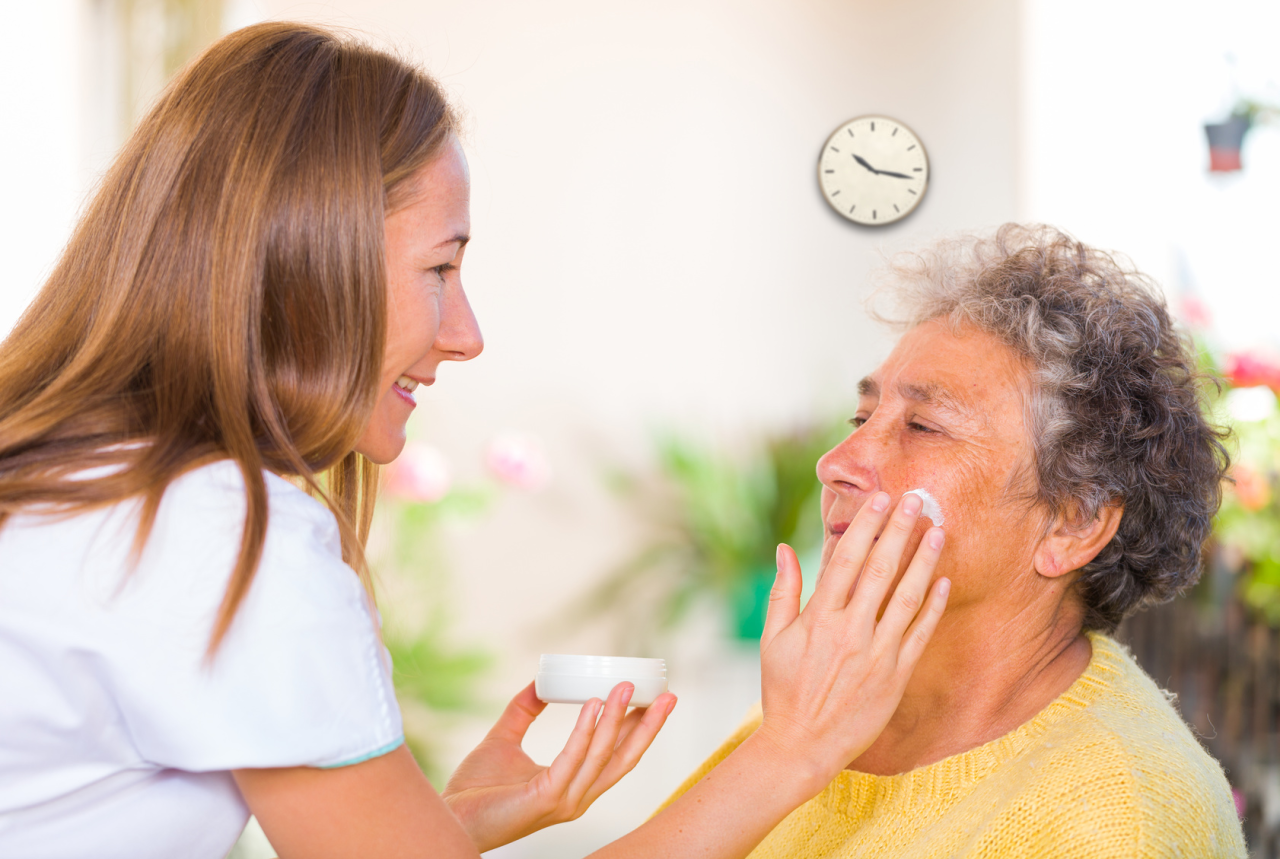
10:17
